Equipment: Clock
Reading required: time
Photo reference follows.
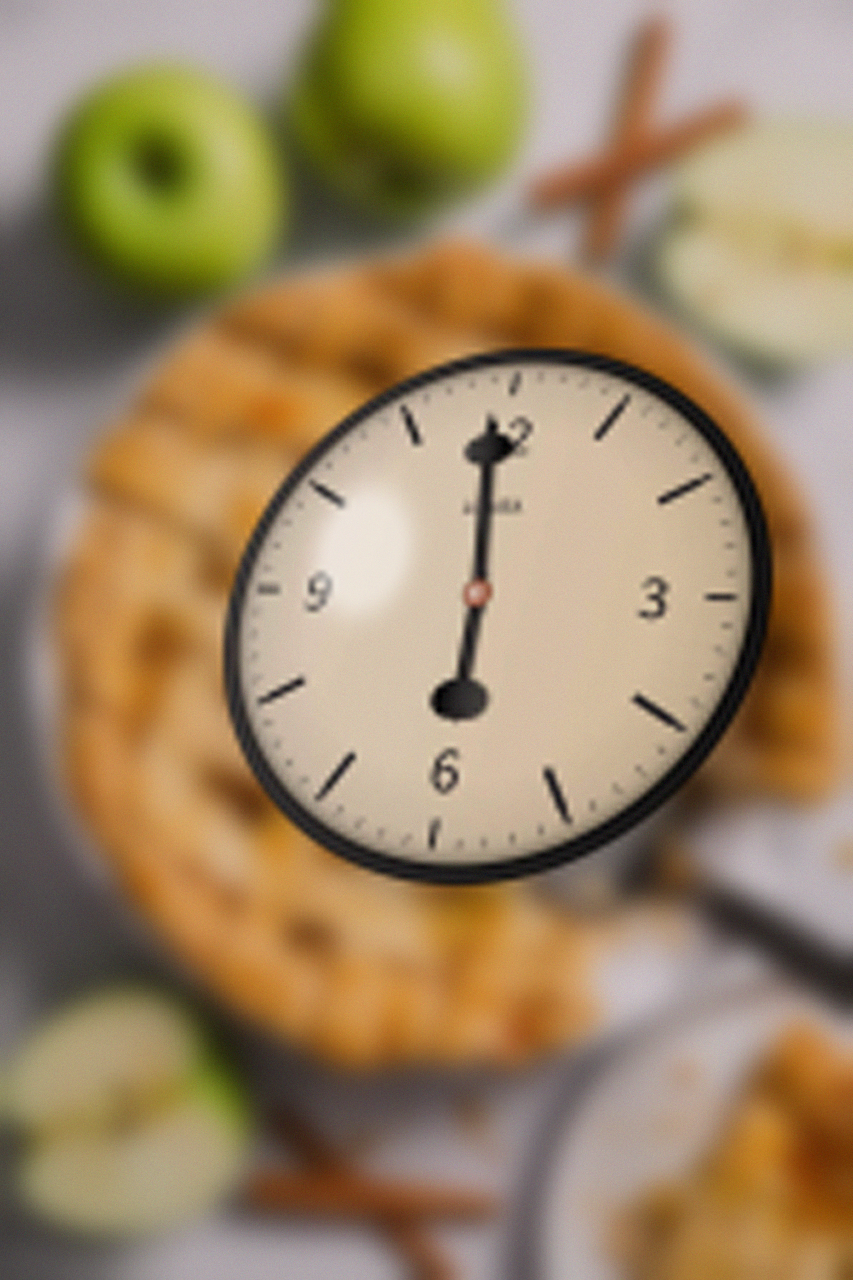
5:59
